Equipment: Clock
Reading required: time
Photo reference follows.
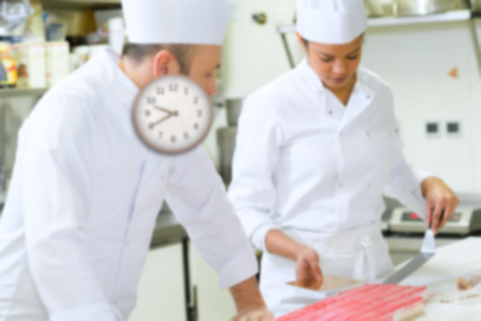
9:40
